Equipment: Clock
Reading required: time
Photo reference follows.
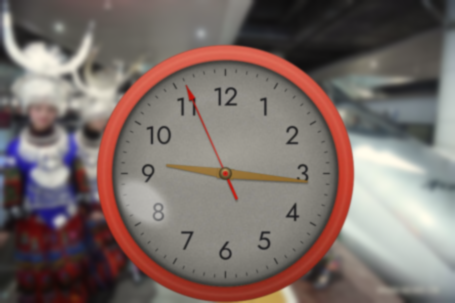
9:15:56
